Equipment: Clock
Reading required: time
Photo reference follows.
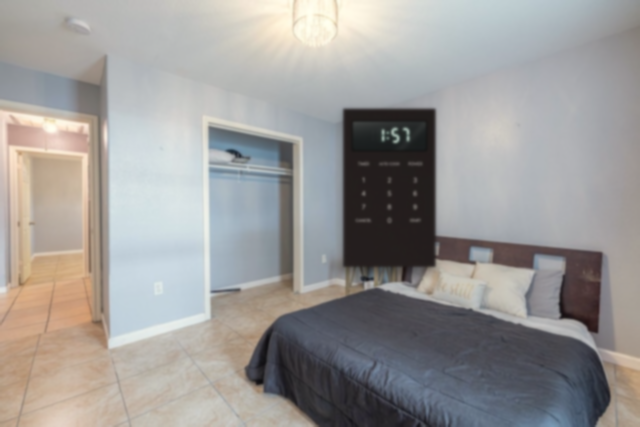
1:57
